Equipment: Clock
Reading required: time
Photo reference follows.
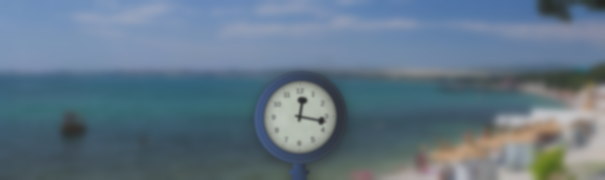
12:17
